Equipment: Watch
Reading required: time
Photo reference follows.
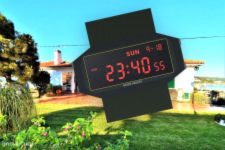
23:40:55
